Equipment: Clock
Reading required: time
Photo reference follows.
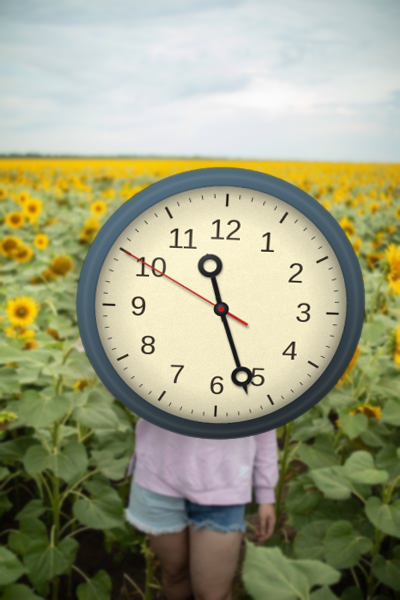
11:26:50
